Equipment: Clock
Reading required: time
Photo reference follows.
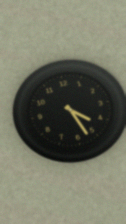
4:27
